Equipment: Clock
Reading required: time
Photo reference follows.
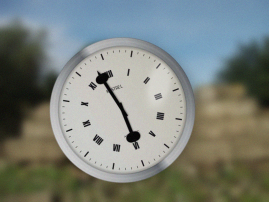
5:58
